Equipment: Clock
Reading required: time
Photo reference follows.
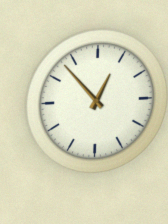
12:53
